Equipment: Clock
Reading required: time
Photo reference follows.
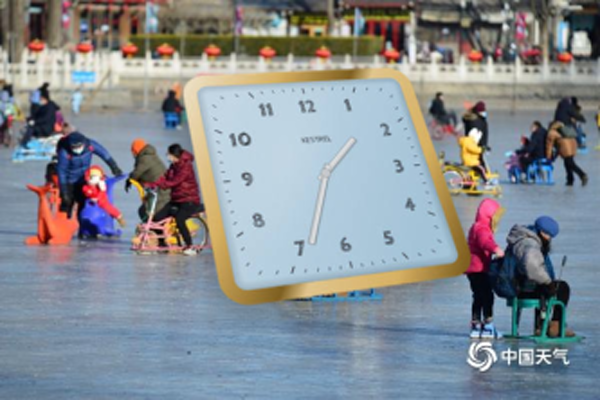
1:34
